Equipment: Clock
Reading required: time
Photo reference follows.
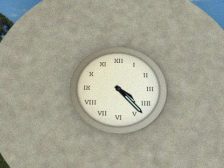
4:23
